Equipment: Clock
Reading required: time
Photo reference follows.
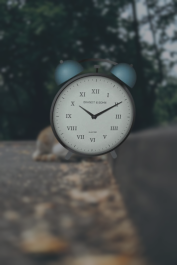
10:10
